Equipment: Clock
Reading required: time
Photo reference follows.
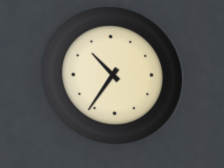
10:36
